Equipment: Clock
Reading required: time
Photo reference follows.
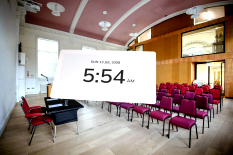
5:54
